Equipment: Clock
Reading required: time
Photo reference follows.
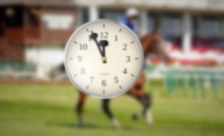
11:56
